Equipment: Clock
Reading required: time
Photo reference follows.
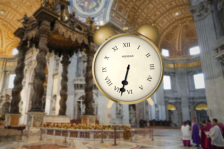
6:33
